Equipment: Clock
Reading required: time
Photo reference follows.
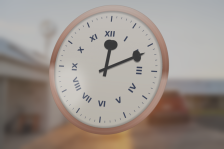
12:11
